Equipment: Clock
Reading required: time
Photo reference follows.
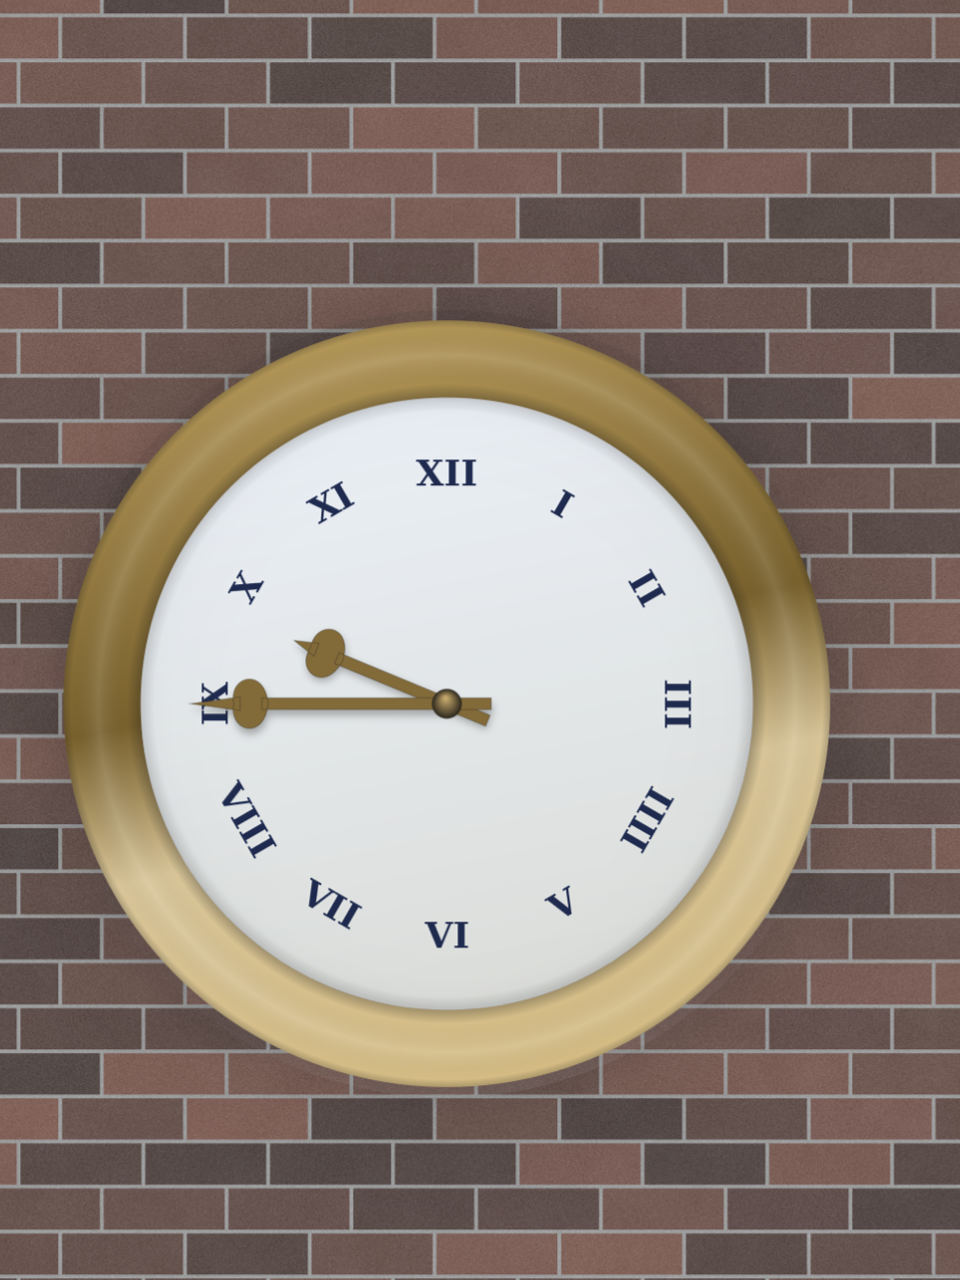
9:45
